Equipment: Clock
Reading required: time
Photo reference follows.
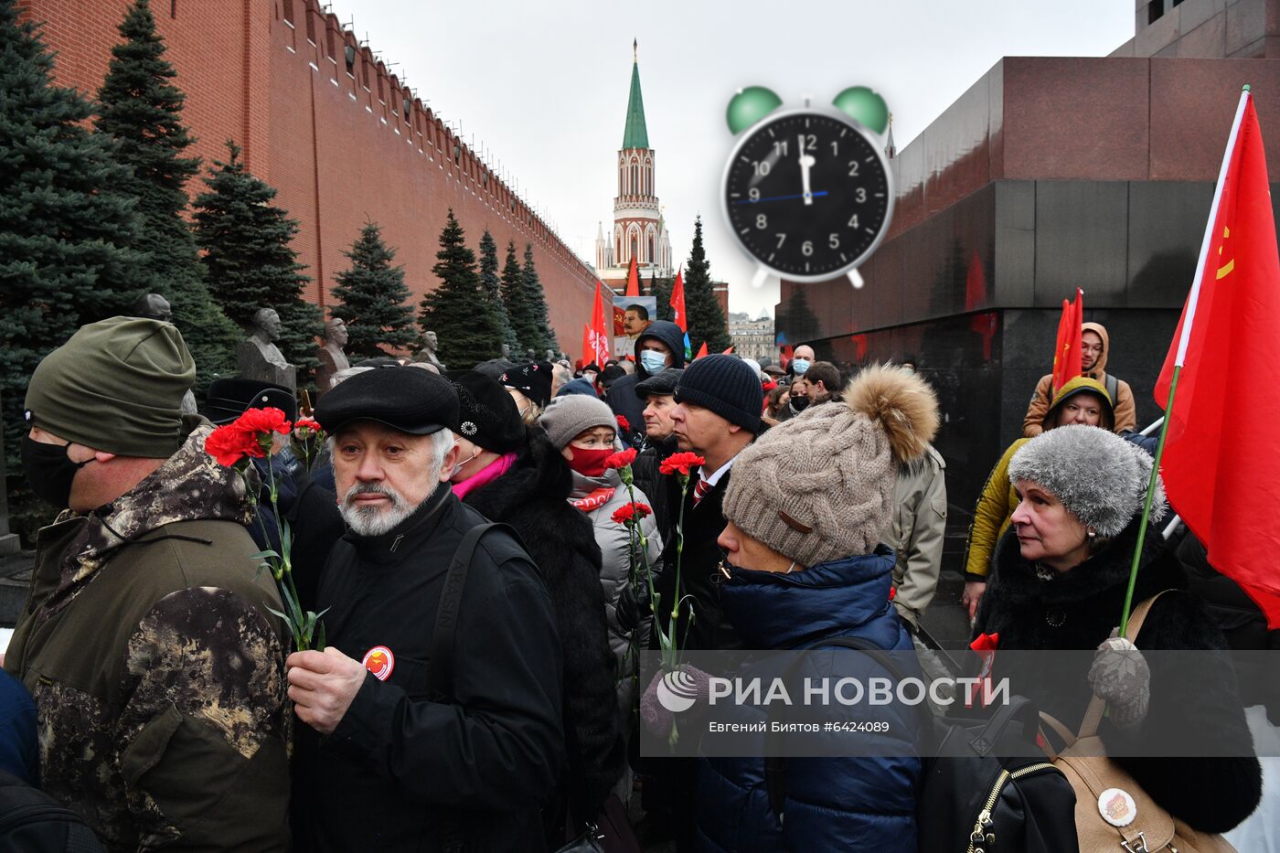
11:58:44
